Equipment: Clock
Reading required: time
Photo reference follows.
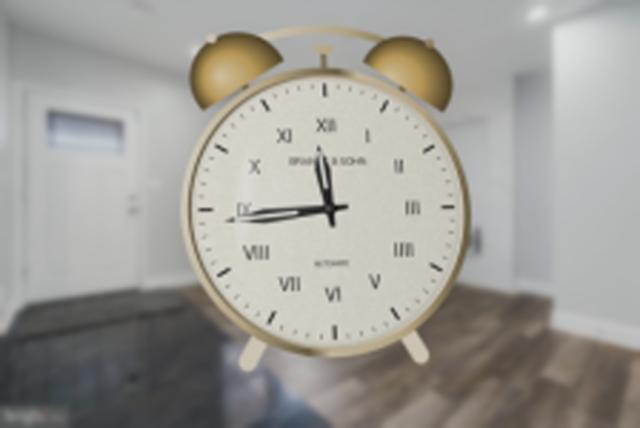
11:44
